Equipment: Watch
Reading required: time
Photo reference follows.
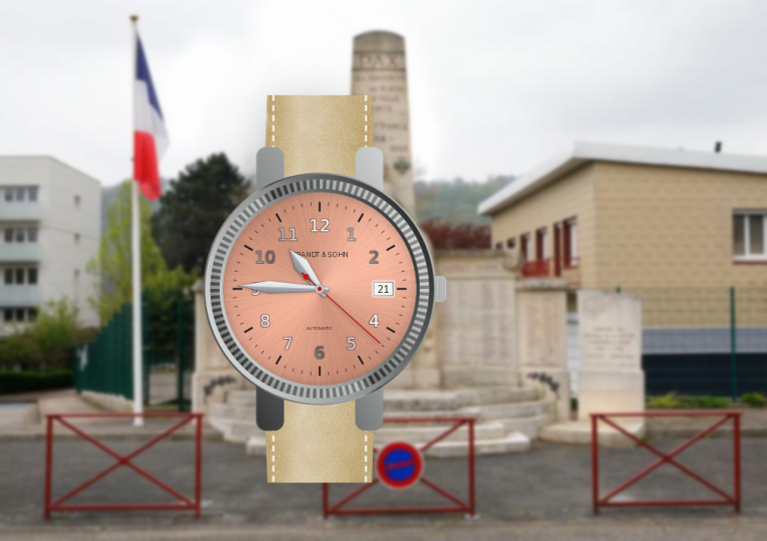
10:45:22
